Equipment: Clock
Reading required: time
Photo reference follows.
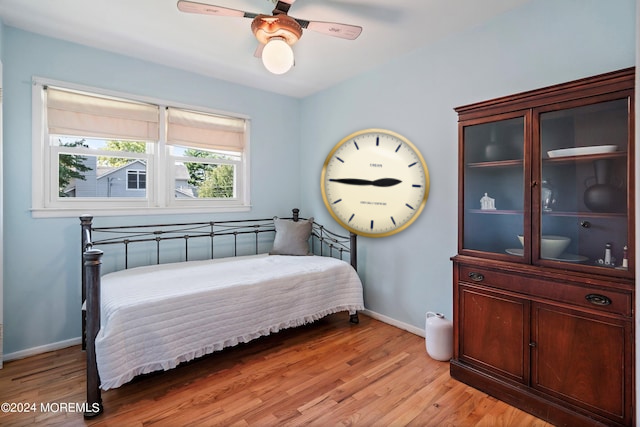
2:45
